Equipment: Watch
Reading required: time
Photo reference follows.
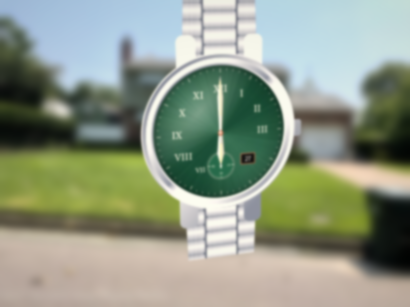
6:00
